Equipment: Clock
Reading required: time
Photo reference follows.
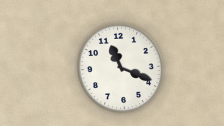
11:19
